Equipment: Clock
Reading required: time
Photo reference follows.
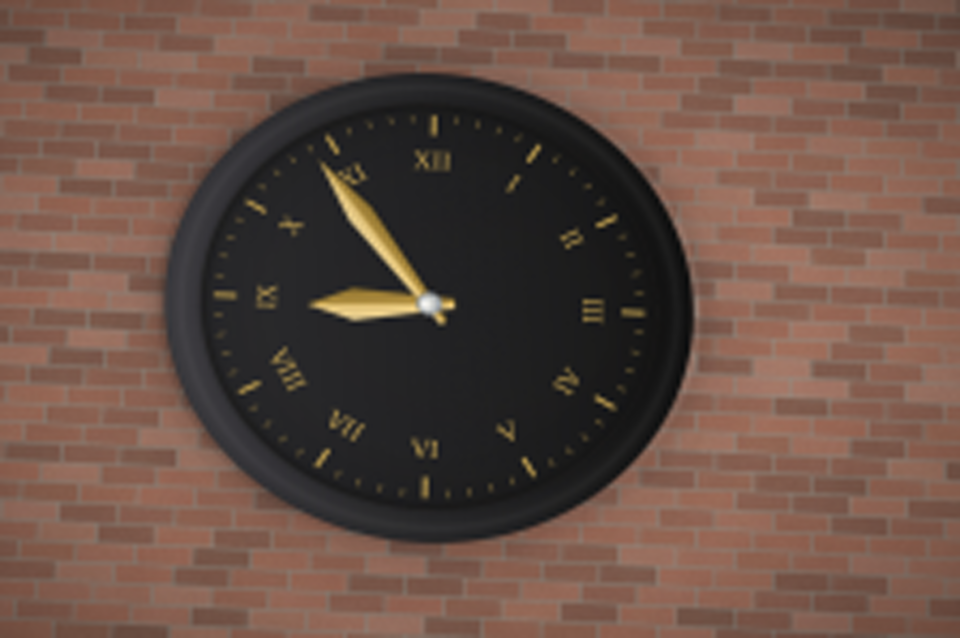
8:54
